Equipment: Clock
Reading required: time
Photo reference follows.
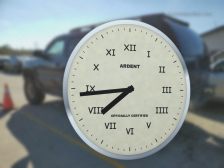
7:44
